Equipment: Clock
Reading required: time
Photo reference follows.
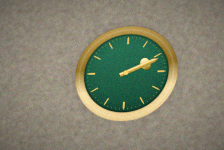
2:11
